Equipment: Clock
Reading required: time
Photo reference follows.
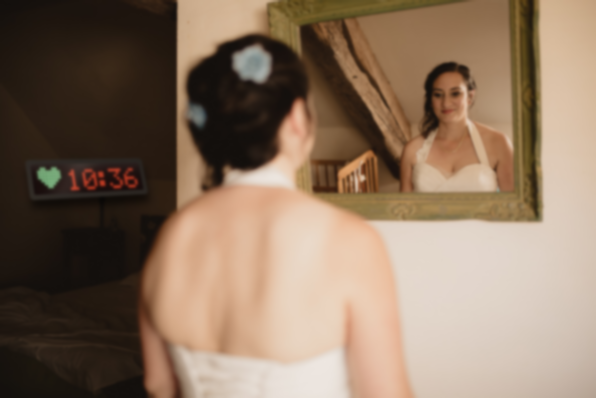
10:36
